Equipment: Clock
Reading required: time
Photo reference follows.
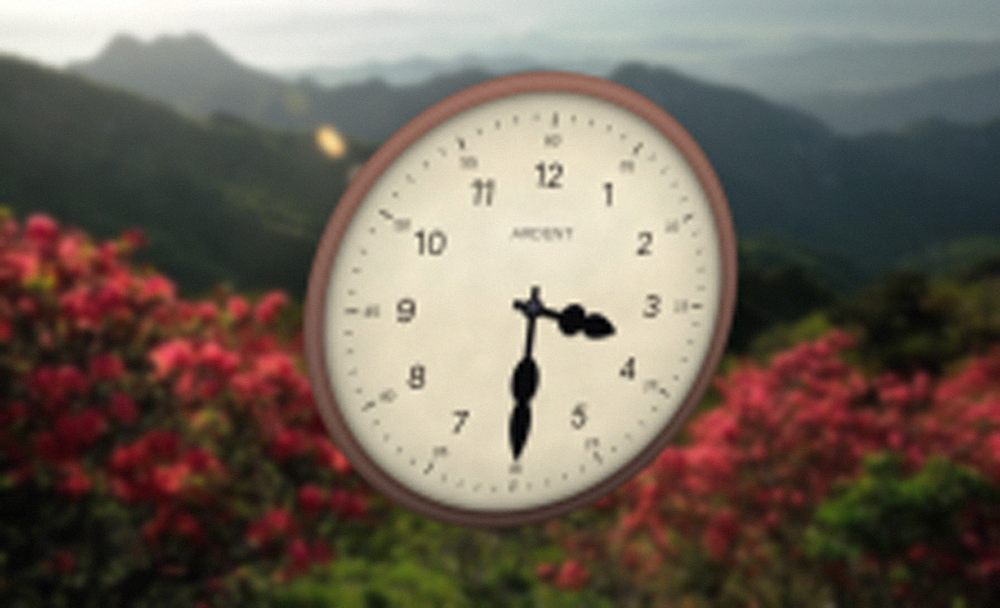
3:30
